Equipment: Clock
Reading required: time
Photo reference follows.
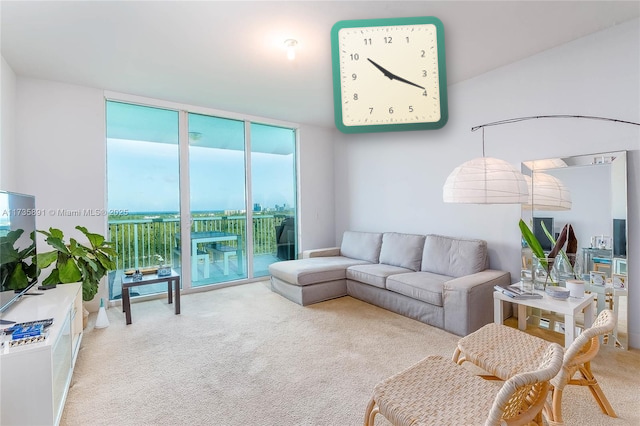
10:19
